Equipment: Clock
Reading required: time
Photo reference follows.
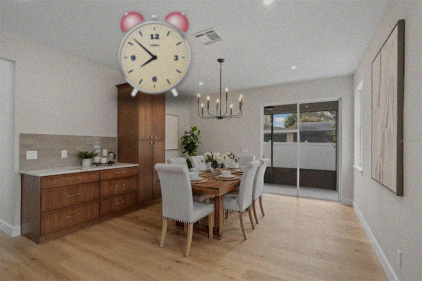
7:52
